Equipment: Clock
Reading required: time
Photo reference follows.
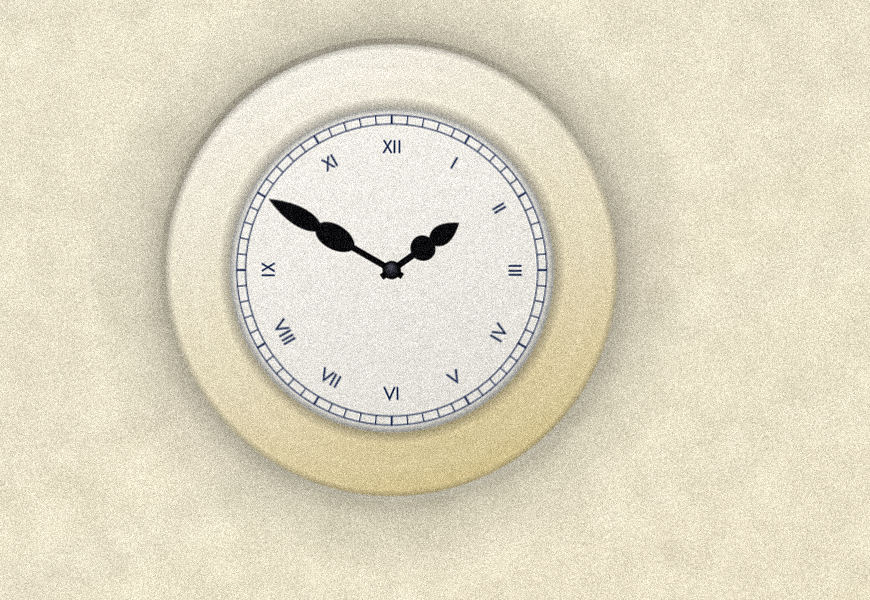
1:50
